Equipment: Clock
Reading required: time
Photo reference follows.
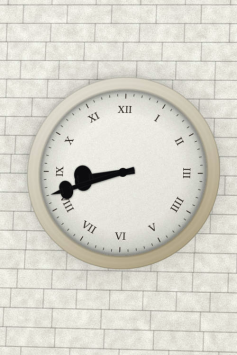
8:42
